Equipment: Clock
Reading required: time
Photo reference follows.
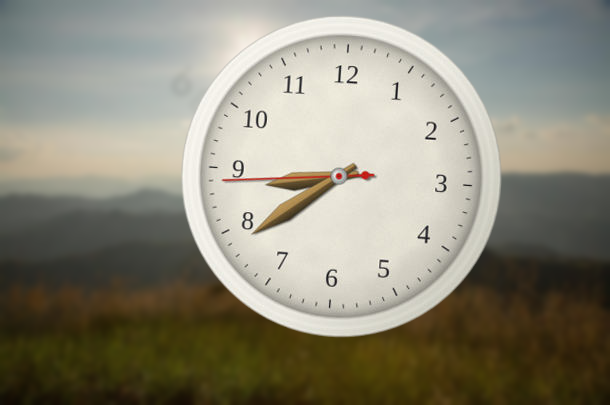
8:38:44
